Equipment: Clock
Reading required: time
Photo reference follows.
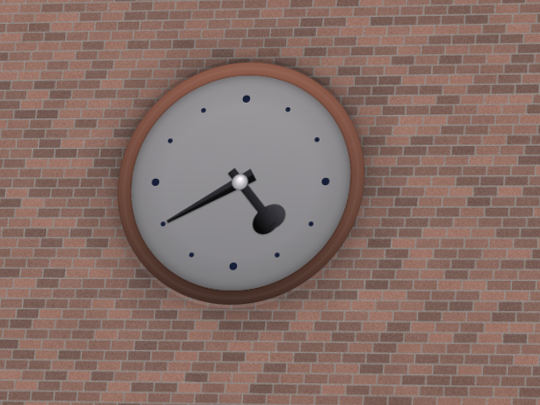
4:40
